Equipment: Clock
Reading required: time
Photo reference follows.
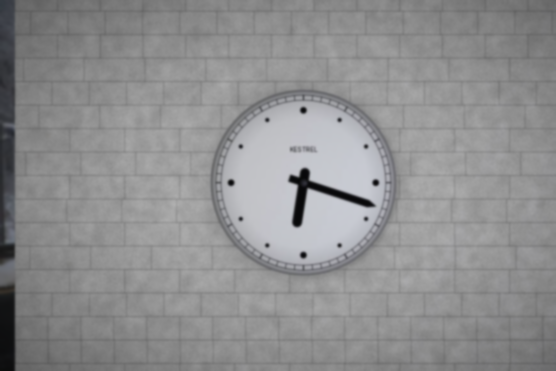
6:18
